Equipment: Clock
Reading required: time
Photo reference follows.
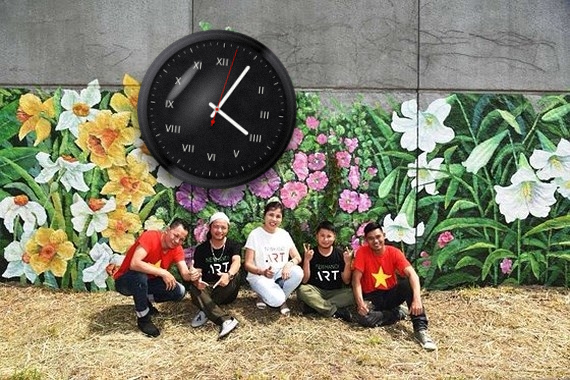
4:05:02
